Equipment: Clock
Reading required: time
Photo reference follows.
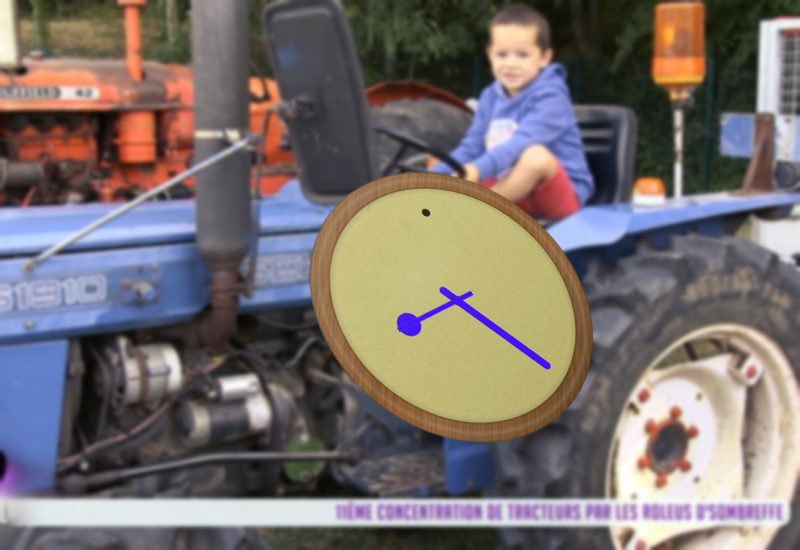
8:23
